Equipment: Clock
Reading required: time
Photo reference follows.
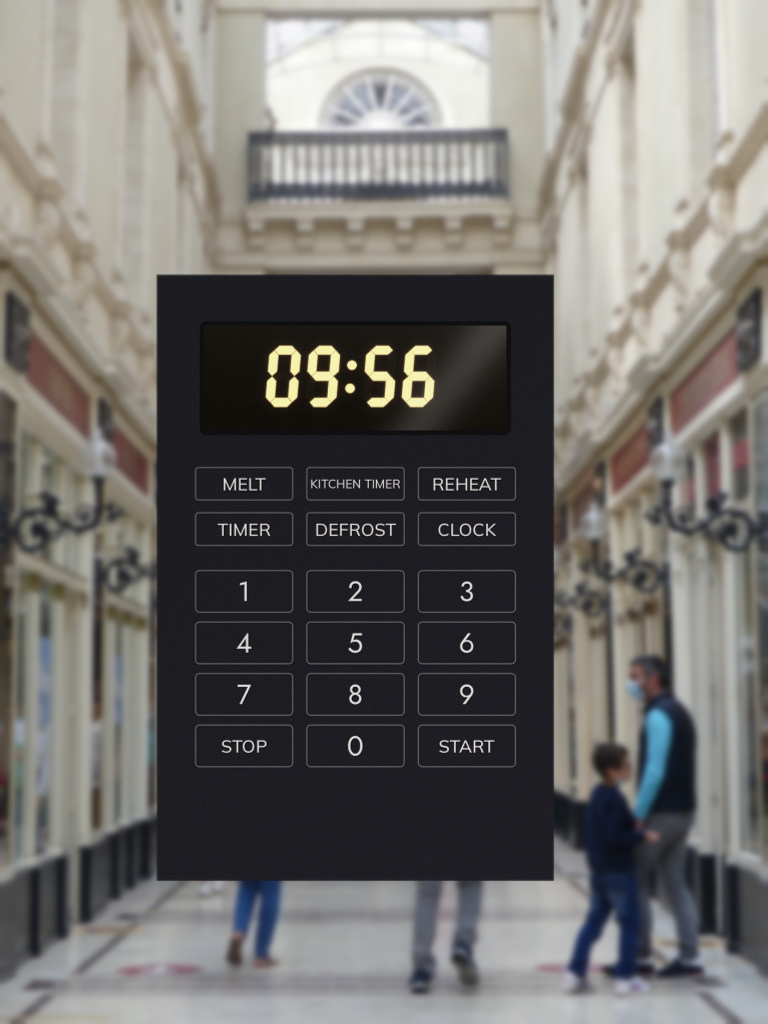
9:56
